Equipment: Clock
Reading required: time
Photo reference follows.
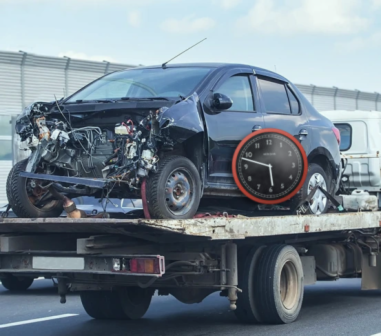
5:48
